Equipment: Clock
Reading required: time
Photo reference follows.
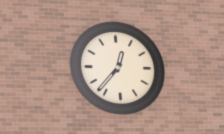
12:37
